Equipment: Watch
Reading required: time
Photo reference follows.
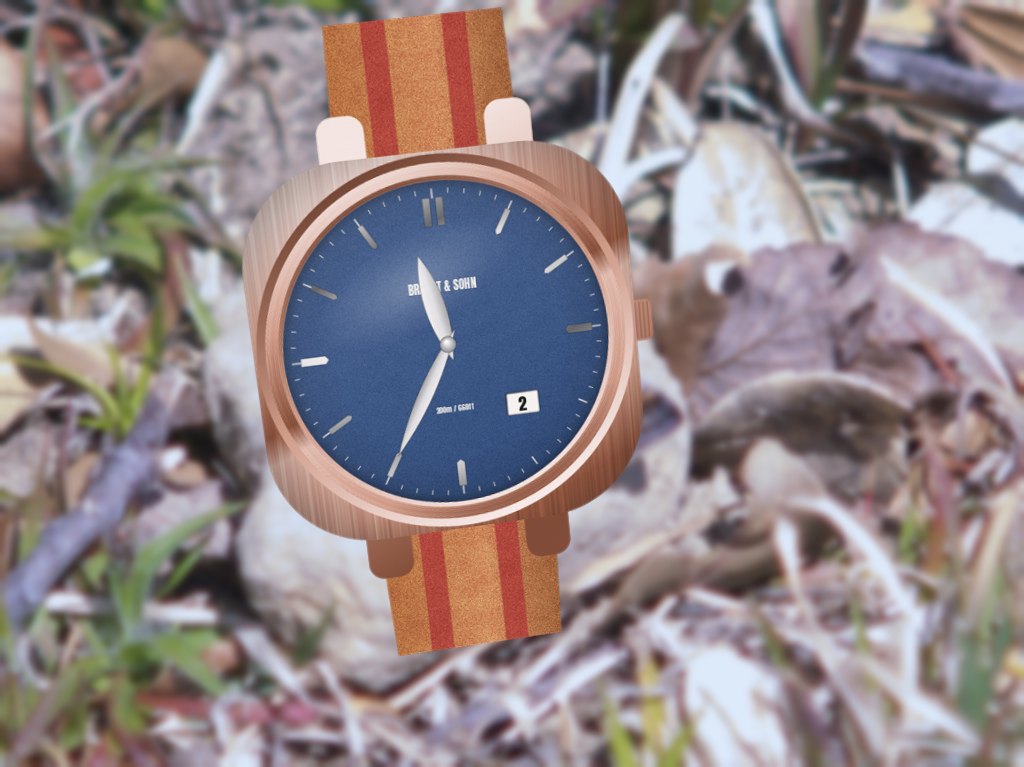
11:35
